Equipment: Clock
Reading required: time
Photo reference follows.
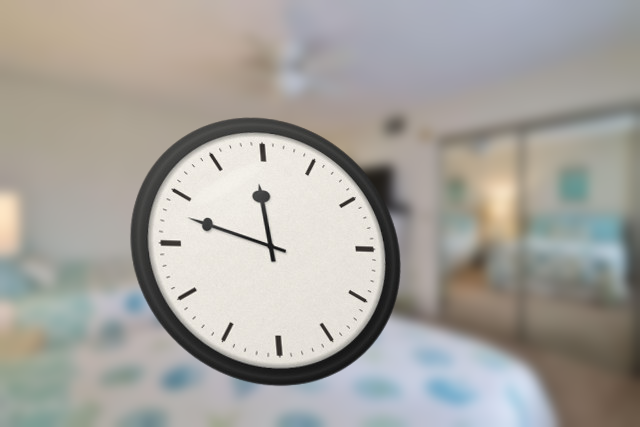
11:48
